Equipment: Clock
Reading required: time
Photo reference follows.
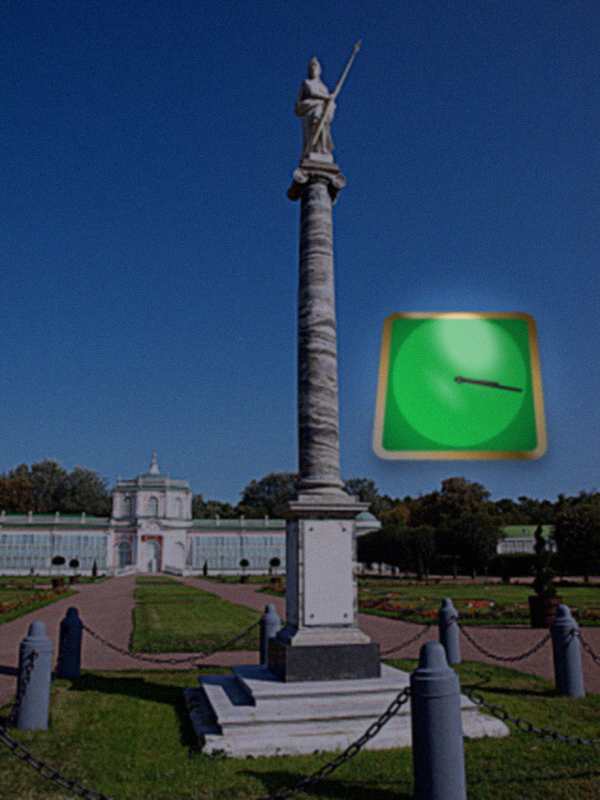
3:17
